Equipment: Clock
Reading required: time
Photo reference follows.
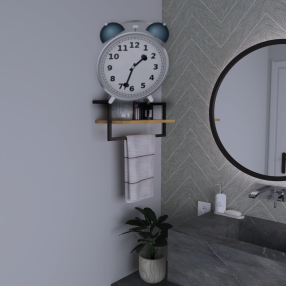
1:33
